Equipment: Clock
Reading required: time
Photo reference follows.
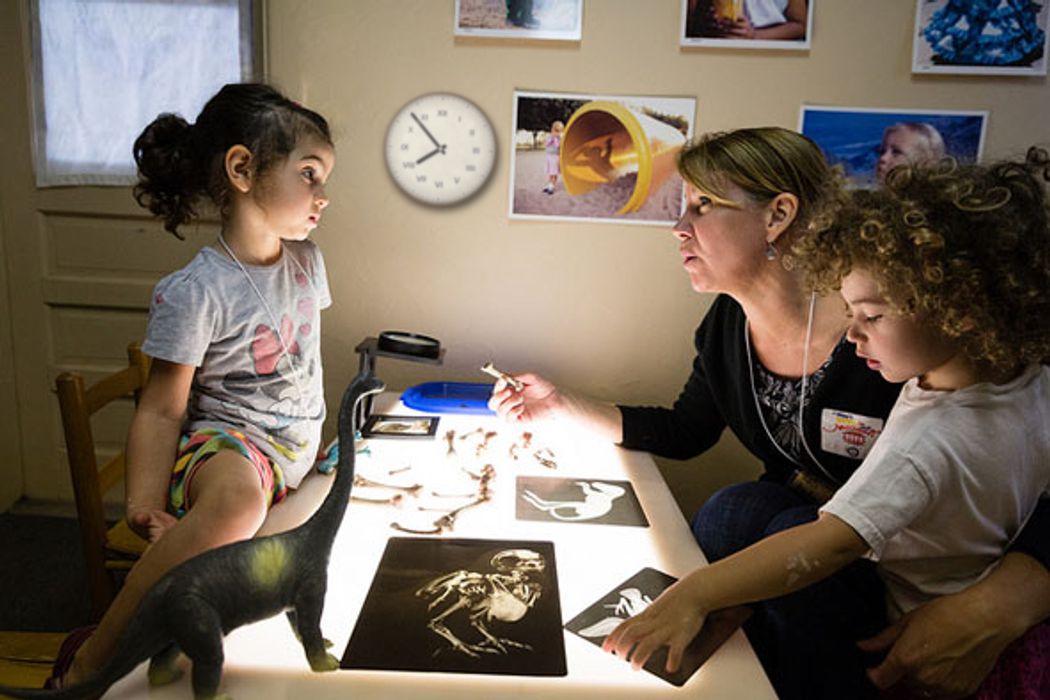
7:53
